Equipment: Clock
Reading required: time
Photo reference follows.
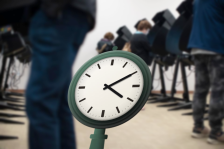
4:10
